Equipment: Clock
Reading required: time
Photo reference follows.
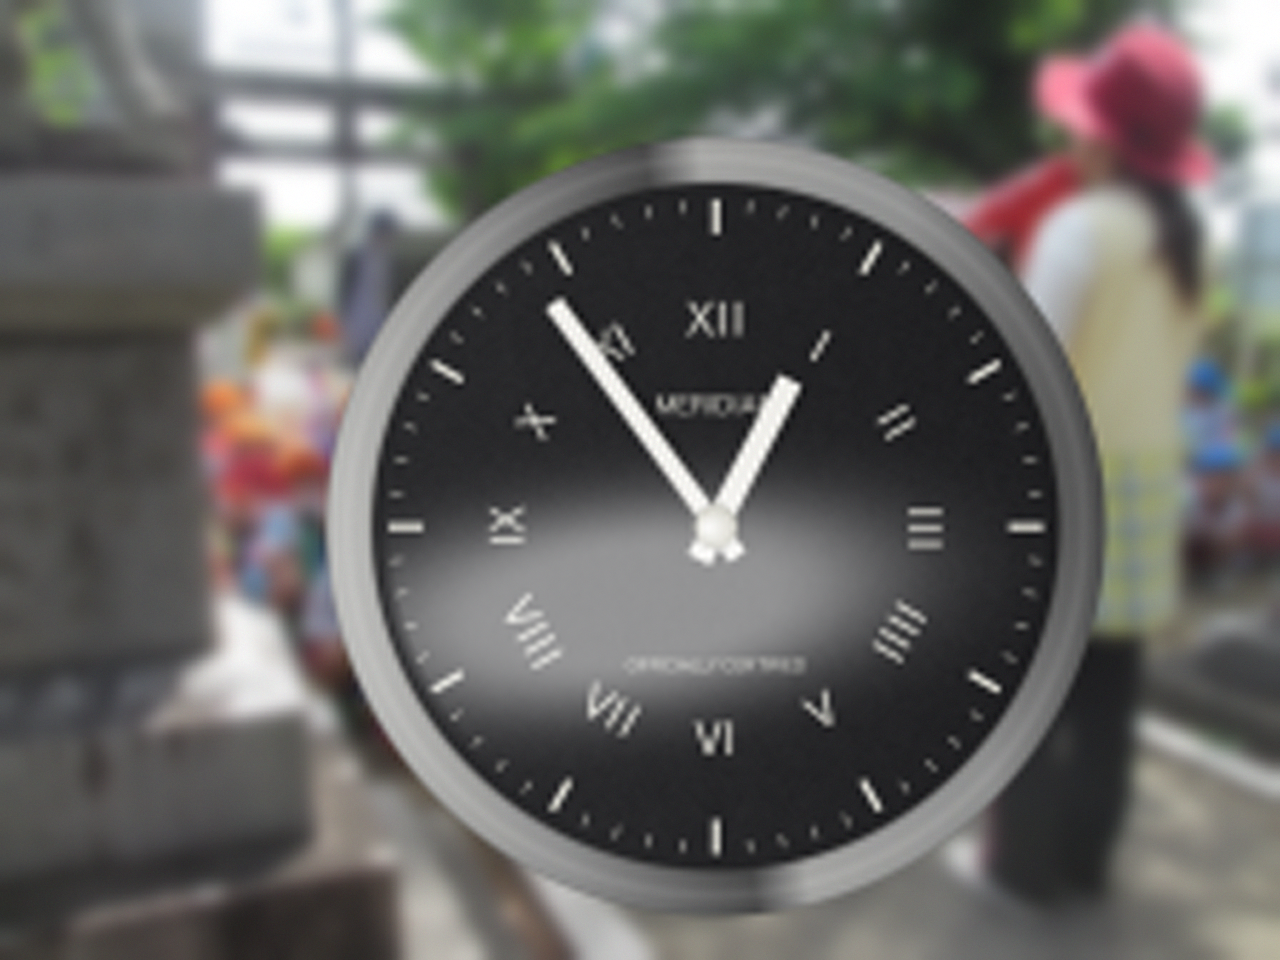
12:54
